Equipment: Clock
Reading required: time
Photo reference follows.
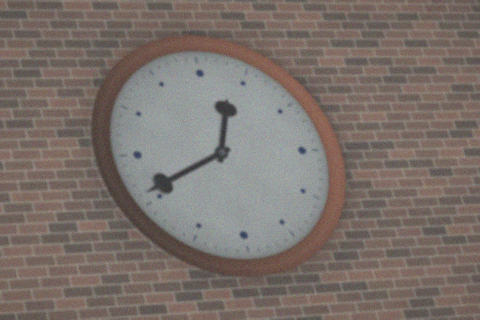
12:41
